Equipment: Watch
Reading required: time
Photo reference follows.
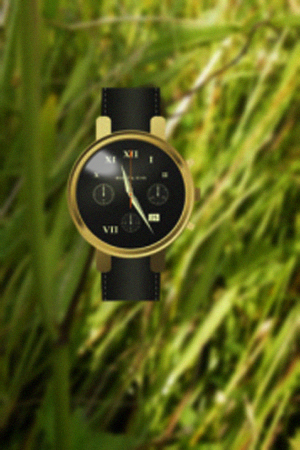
11:25
